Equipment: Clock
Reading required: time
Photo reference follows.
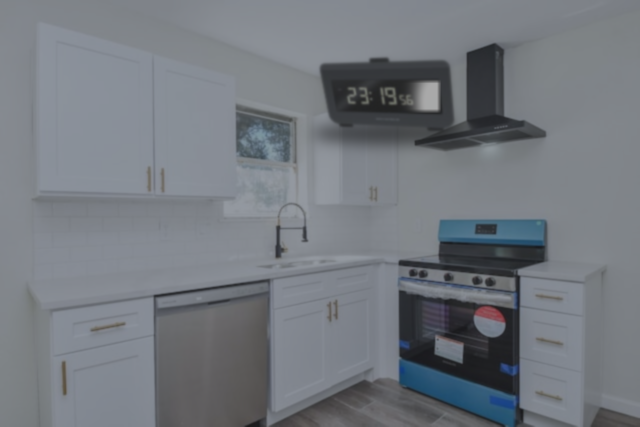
23:19
